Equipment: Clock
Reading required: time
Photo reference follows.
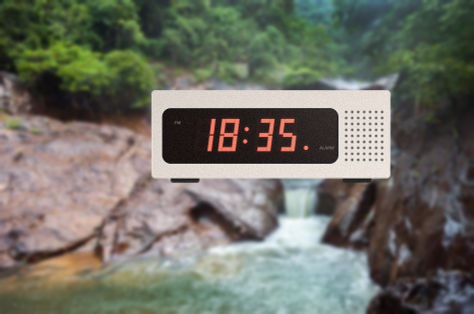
18:35
